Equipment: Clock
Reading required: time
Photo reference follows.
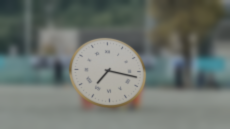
7:17
